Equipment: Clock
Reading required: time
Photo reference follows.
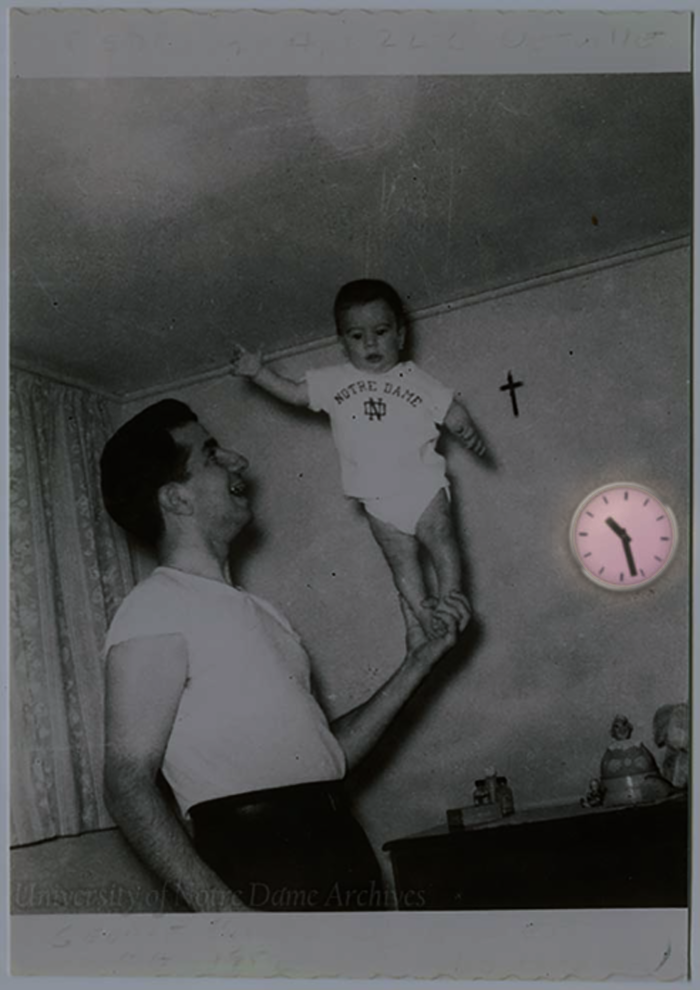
10:27
